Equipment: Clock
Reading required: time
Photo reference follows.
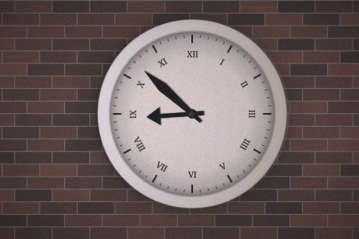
8:52
